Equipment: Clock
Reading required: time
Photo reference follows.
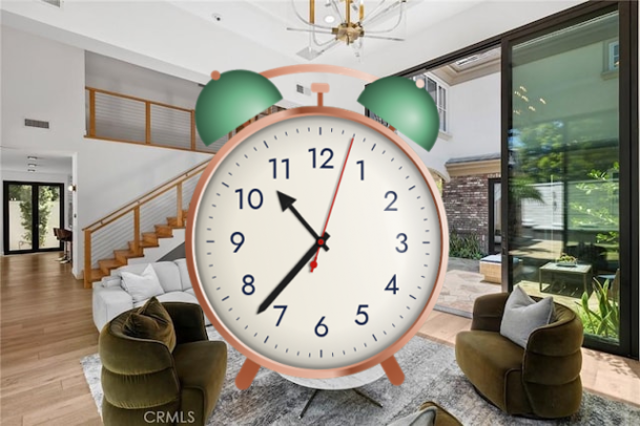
10:37:03
